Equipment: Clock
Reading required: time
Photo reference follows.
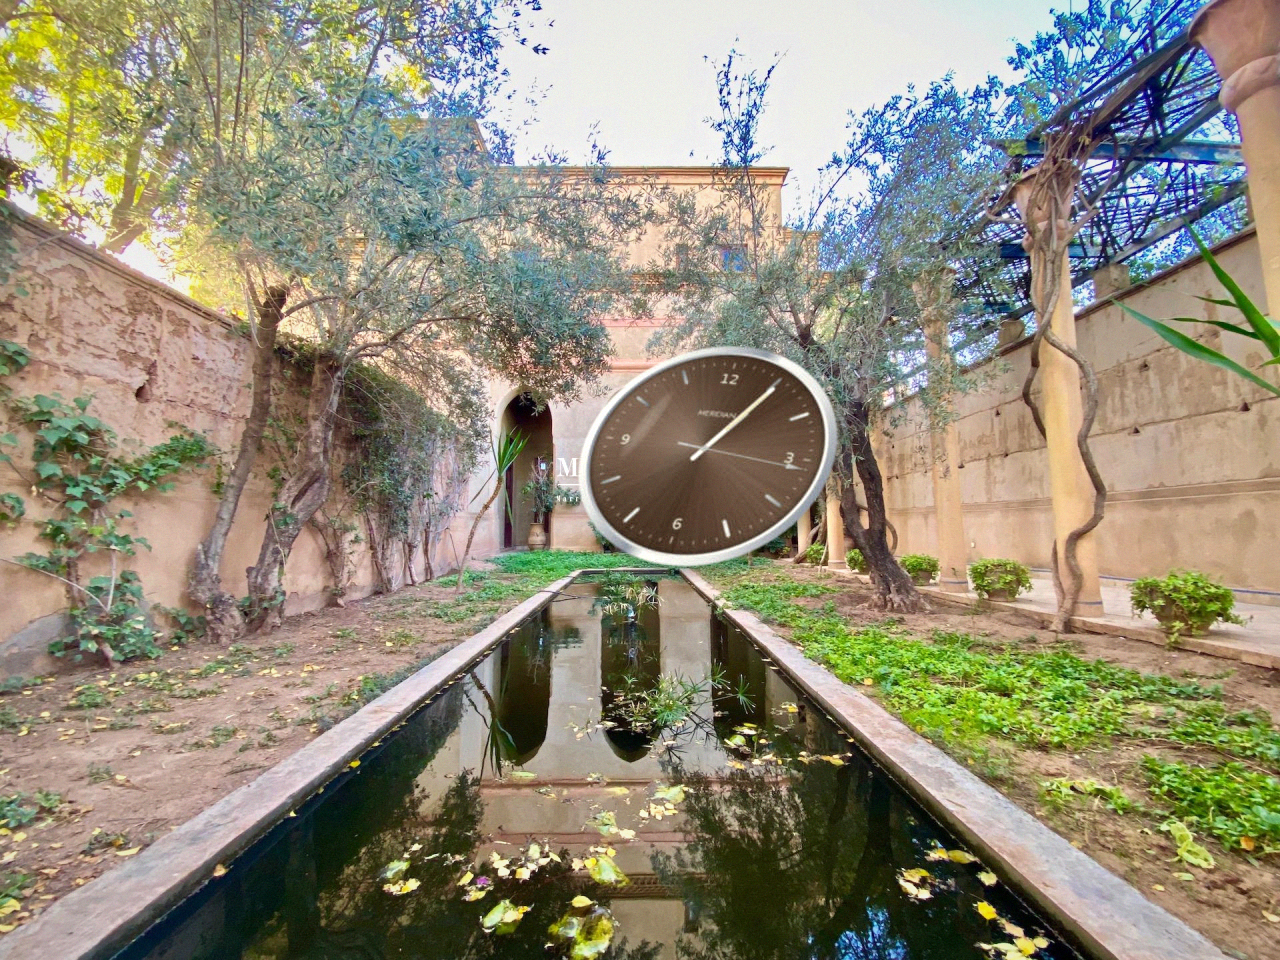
1:05:16
